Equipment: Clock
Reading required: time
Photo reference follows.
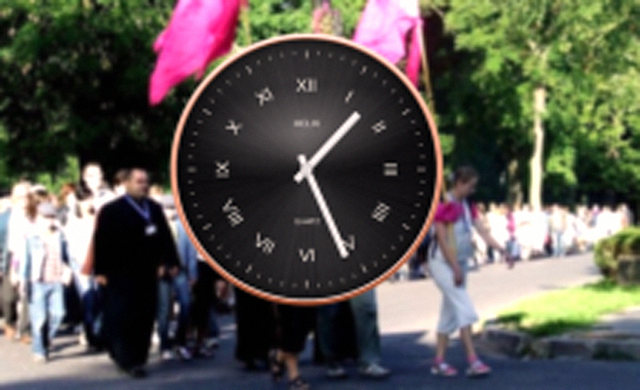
1:26
